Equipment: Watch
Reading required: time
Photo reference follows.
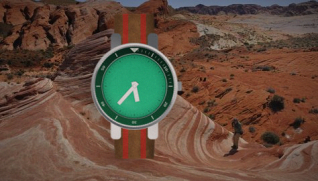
5:37
